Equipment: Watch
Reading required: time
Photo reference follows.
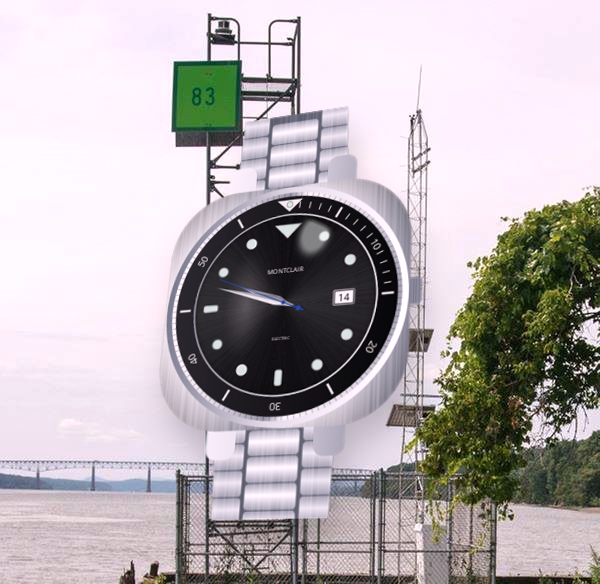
9:47:49
